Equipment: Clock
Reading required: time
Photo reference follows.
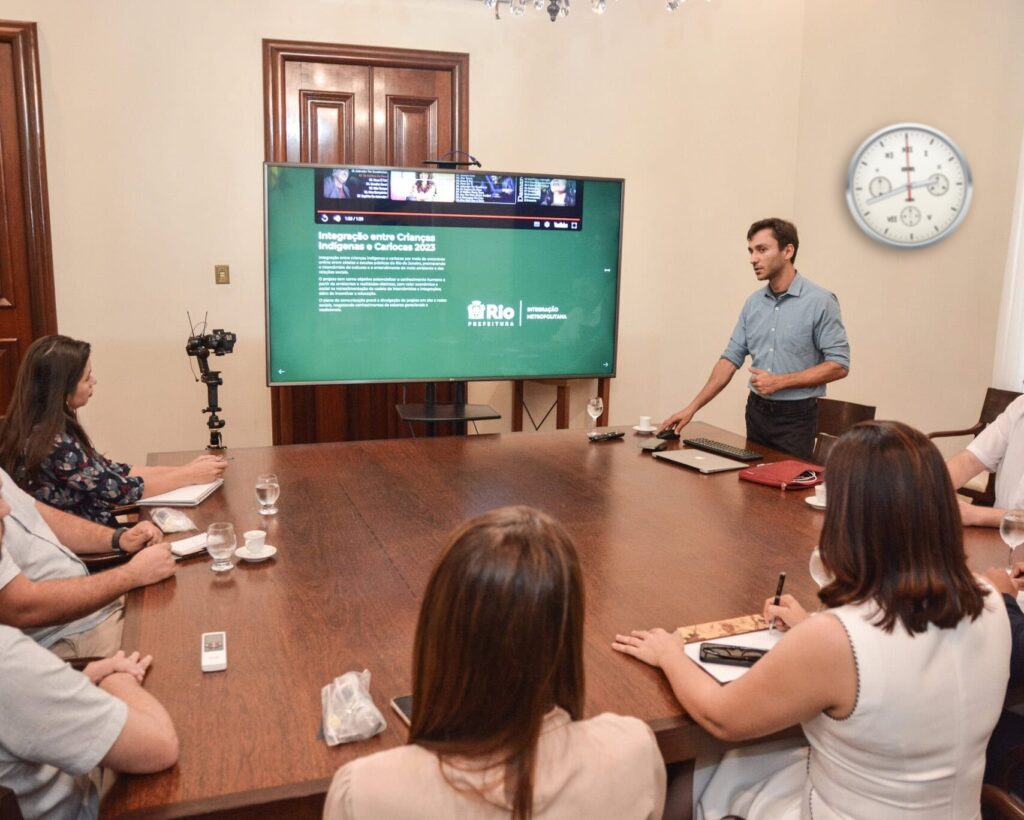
2:42
